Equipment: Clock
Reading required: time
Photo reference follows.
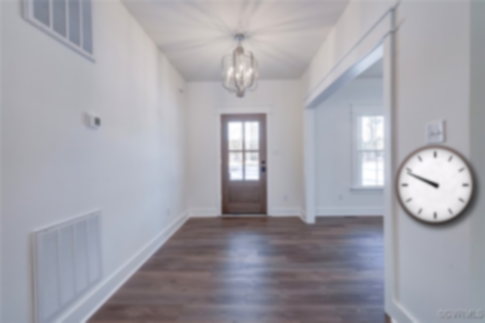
9:49
